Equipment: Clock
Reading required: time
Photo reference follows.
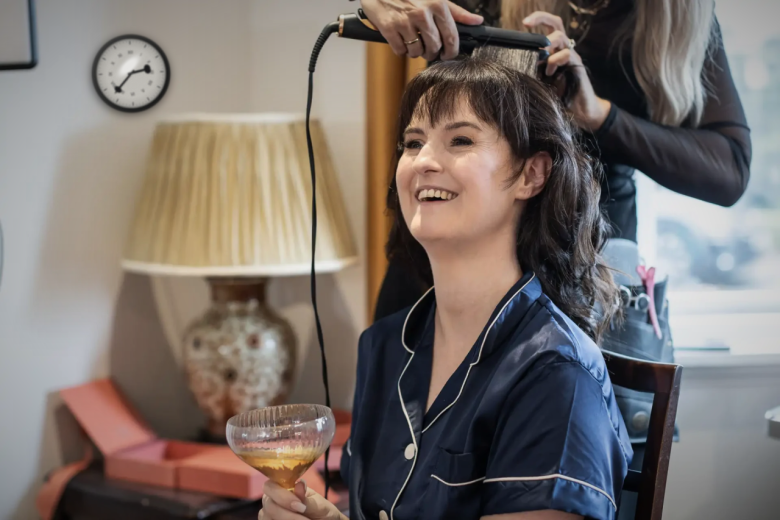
2:37
